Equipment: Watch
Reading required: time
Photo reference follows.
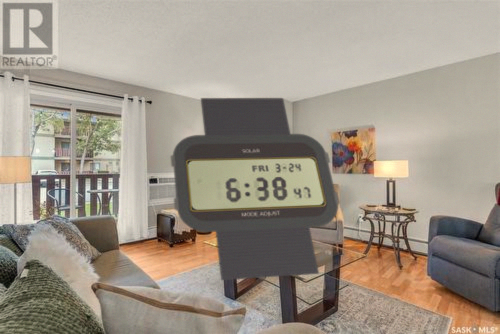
6:38:47
